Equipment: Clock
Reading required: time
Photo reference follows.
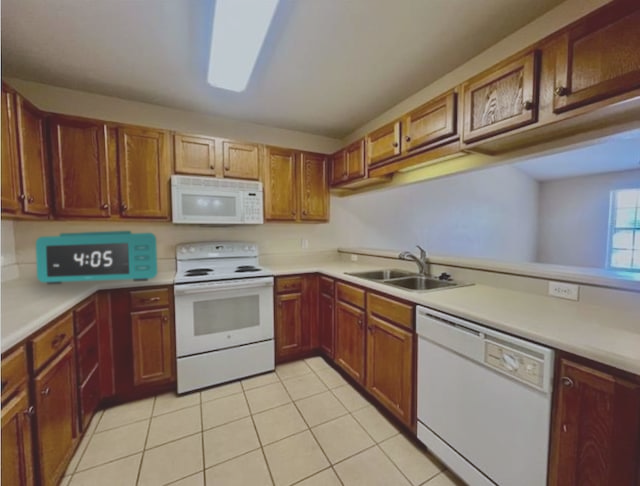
4:05
